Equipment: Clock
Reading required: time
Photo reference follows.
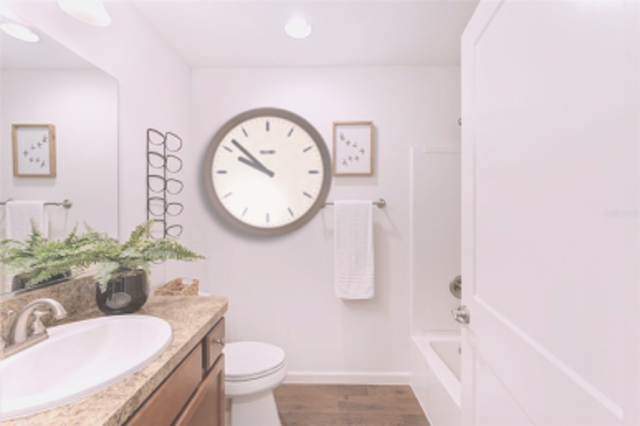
9:52
